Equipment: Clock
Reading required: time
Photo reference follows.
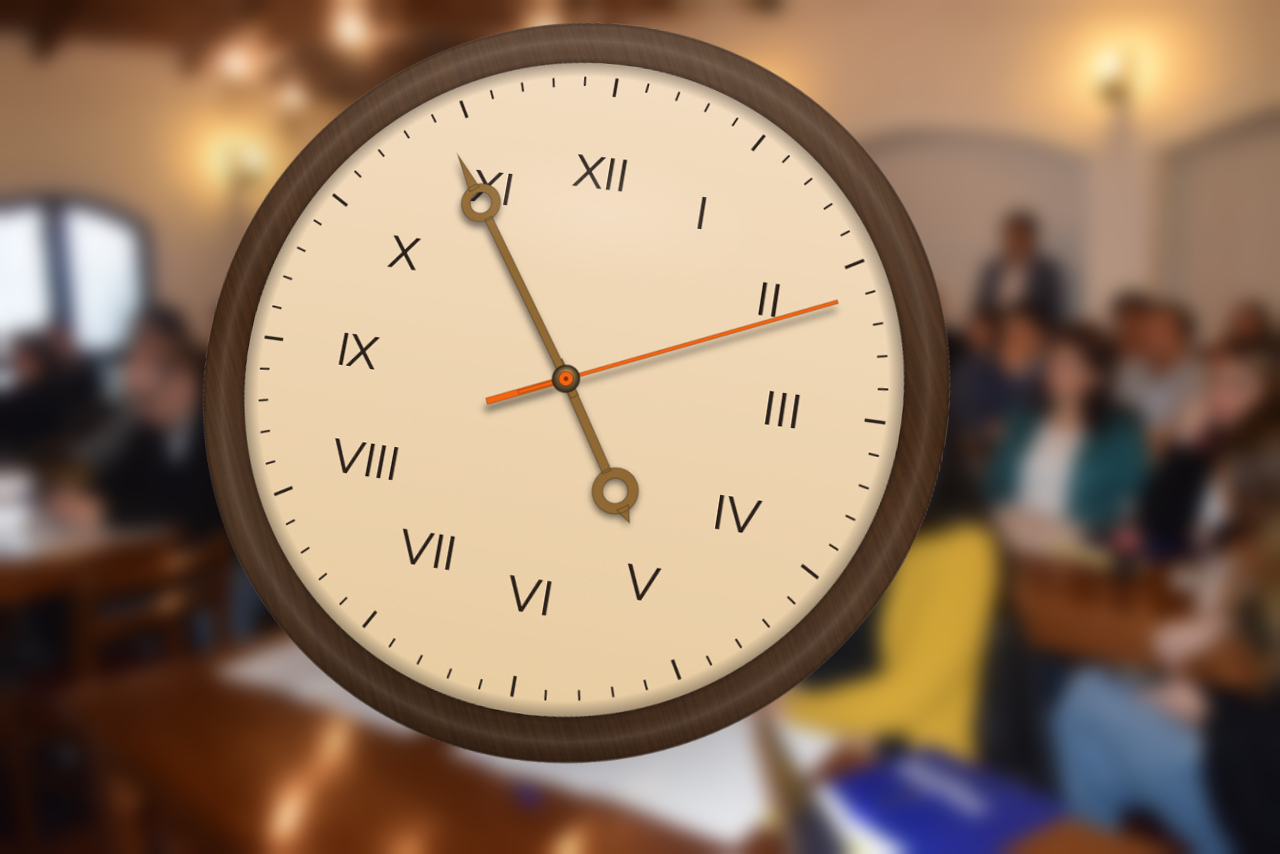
4:54:11
